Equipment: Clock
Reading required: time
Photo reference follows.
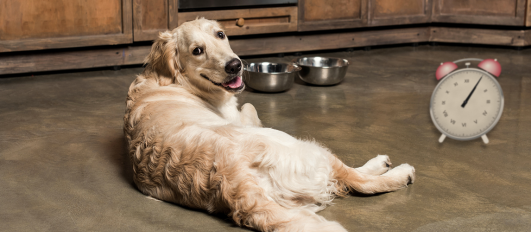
1:05
